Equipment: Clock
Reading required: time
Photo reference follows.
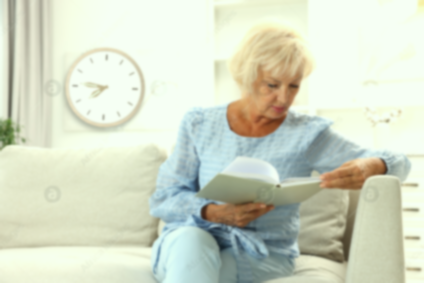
7:46
